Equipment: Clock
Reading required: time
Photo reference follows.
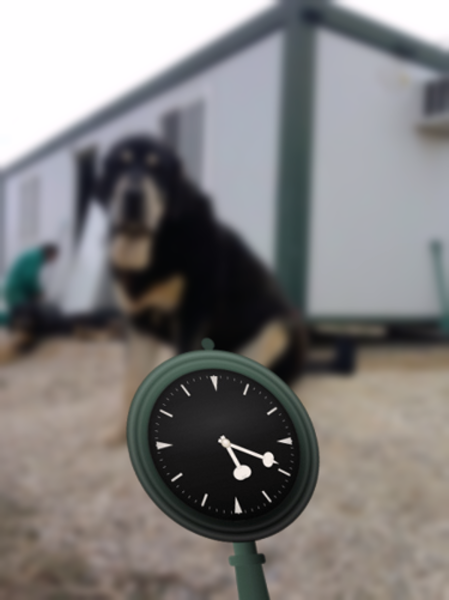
5:19
